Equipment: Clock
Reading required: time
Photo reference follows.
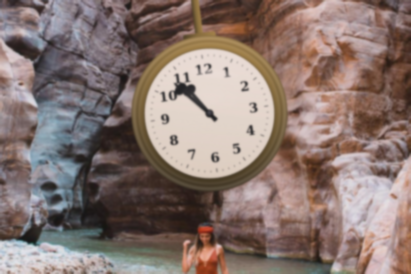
10:53
